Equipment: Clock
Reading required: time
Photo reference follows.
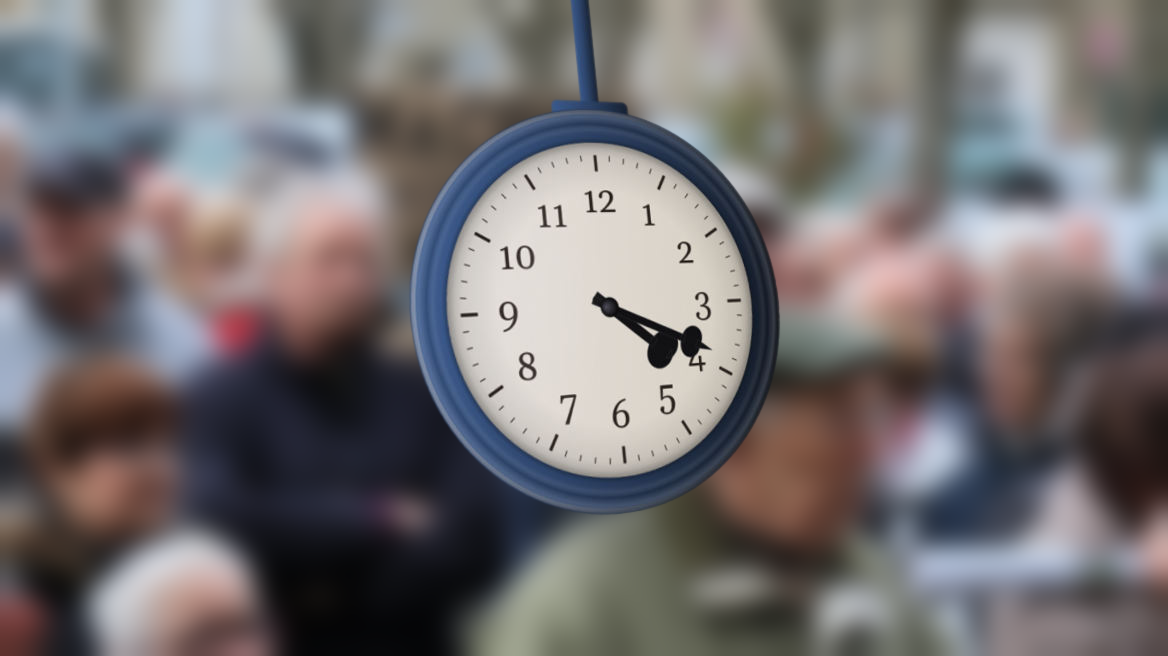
4:19
